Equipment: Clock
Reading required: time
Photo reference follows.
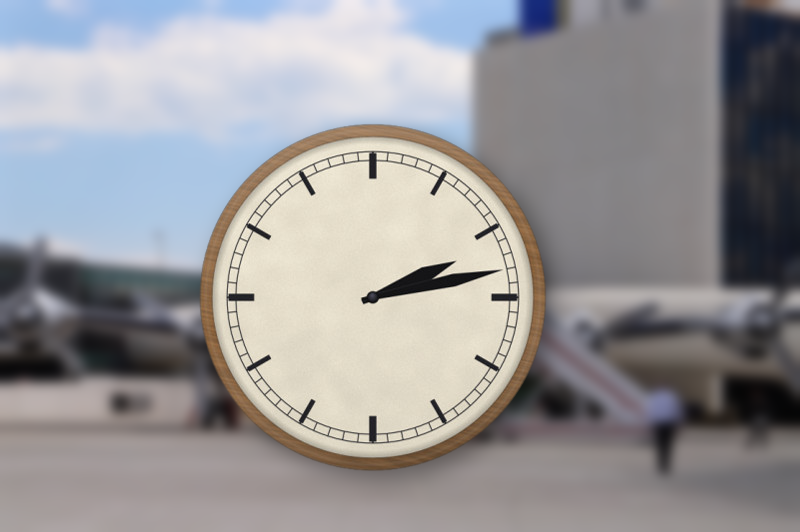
2:13
